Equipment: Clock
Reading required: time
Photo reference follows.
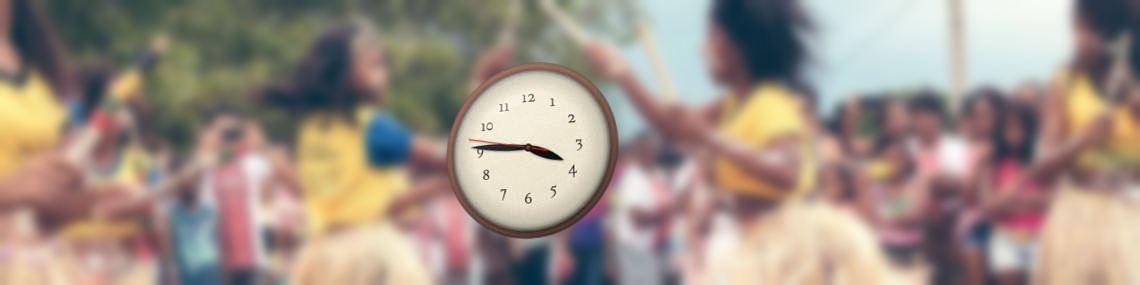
3:45:47
